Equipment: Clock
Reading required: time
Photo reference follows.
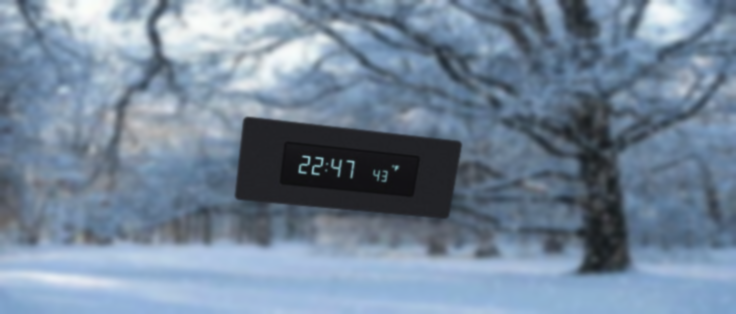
22:47
